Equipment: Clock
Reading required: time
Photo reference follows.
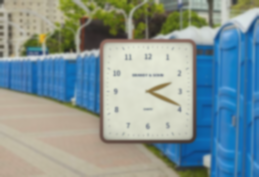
2:19
